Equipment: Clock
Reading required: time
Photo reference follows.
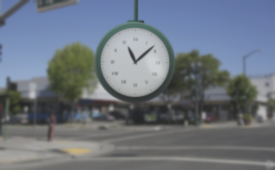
11:08
